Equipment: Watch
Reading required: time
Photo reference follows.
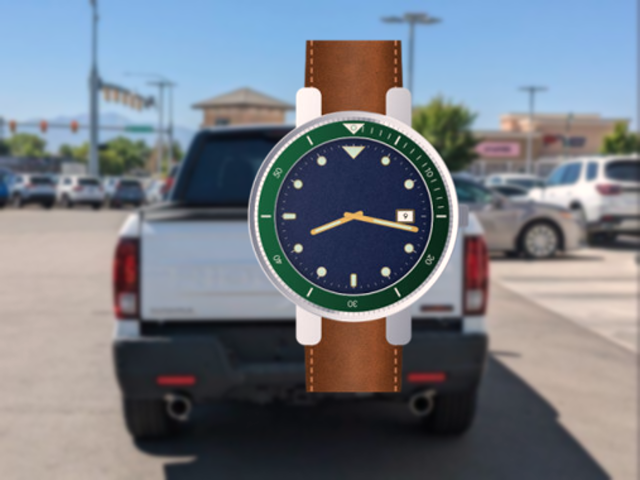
8:17
